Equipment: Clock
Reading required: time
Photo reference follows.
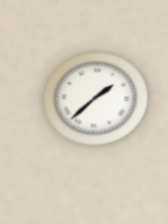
1:37
